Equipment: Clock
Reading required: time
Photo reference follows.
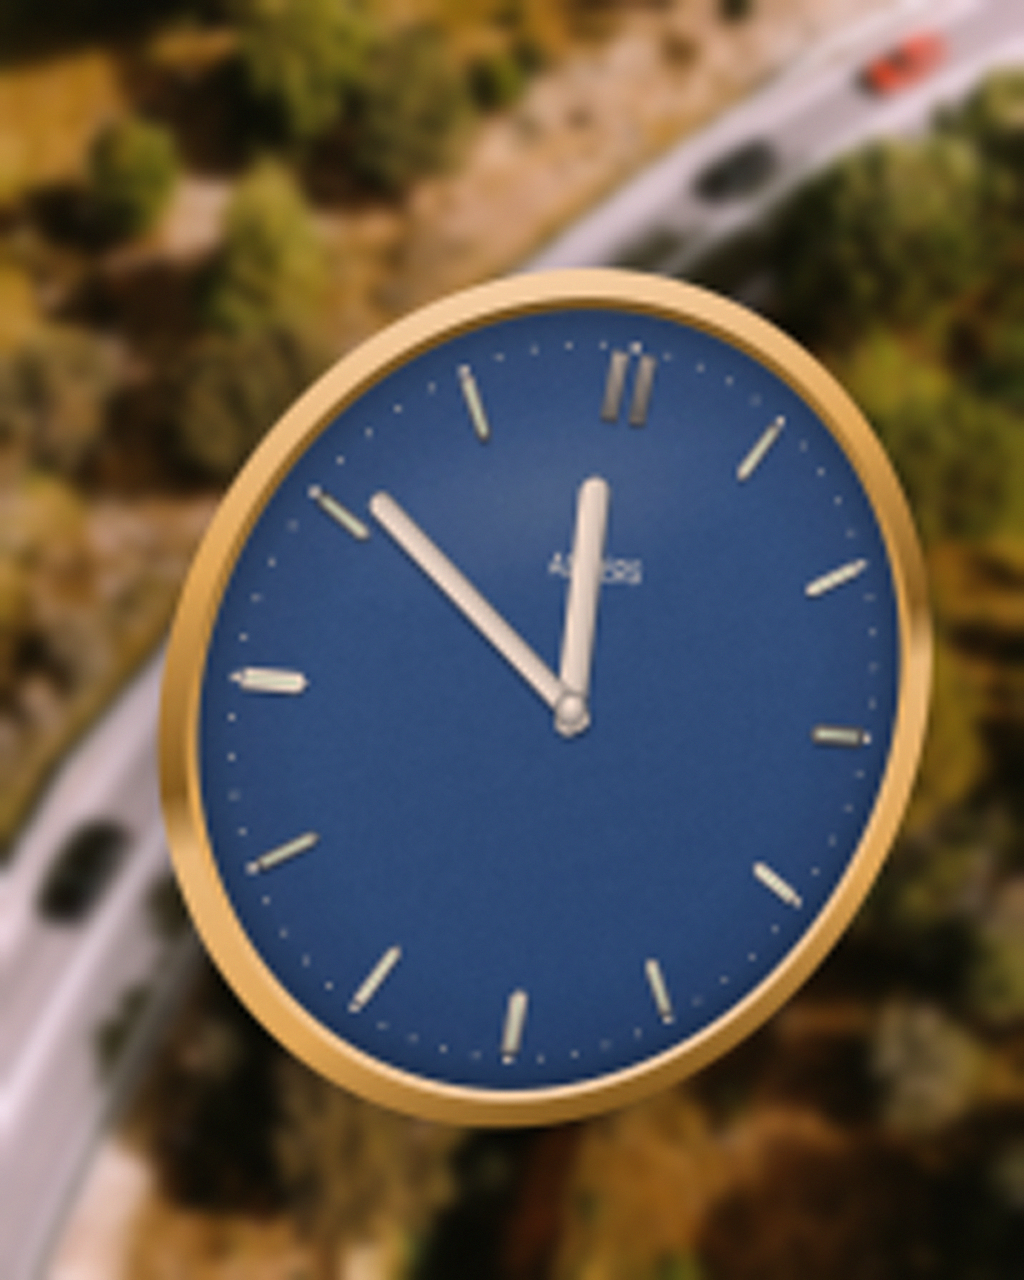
11:51
